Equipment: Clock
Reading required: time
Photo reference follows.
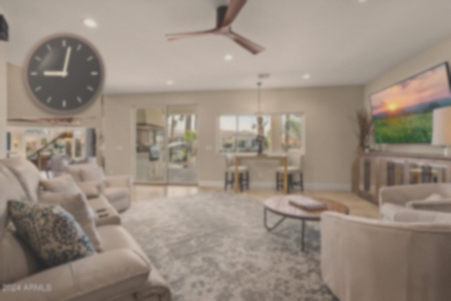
9:02
